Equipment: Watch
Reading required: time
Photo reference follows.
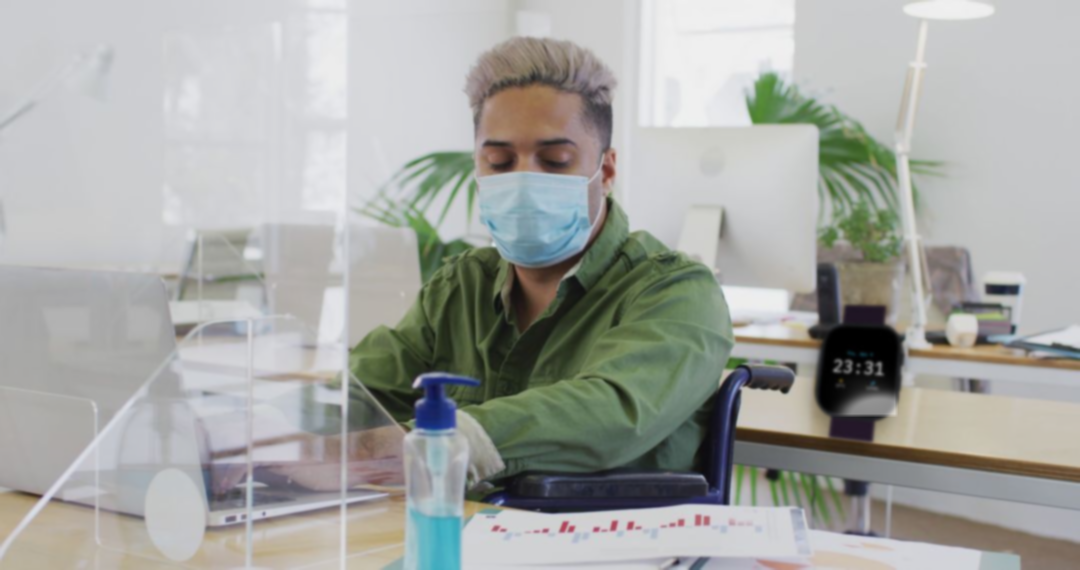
23:31
